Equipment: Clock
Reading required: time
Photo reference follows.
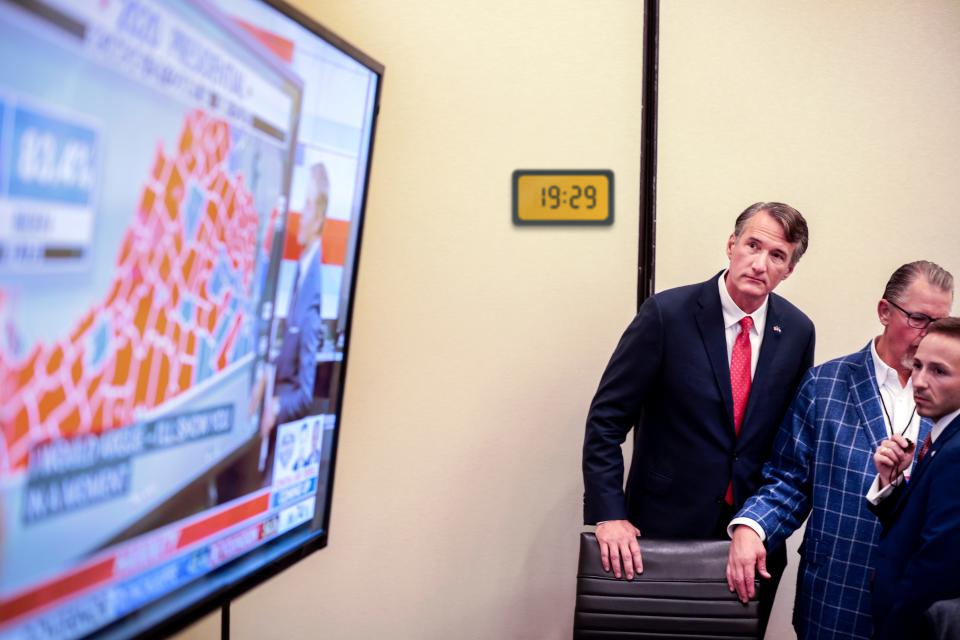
19:29
